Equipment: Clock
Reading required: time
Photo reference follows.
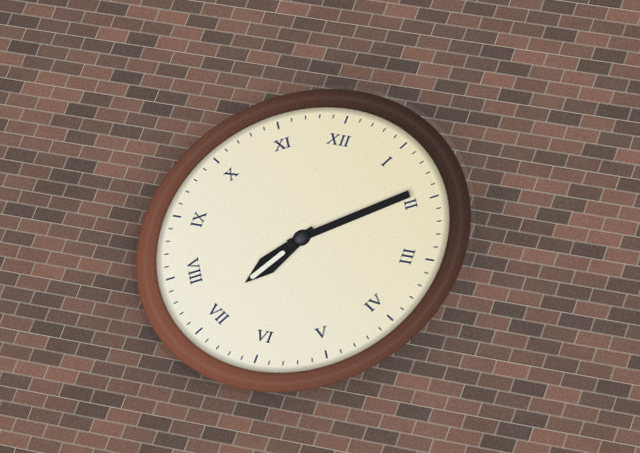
7:09
